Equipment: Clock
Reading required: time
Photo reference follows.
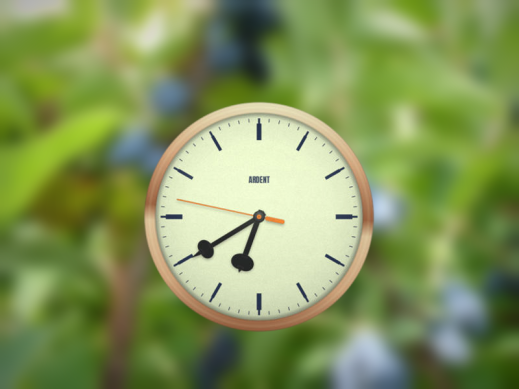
6:39:47
